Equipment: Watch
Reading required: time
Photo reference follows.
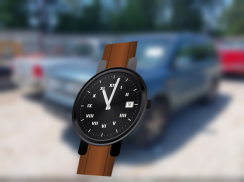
11:02
